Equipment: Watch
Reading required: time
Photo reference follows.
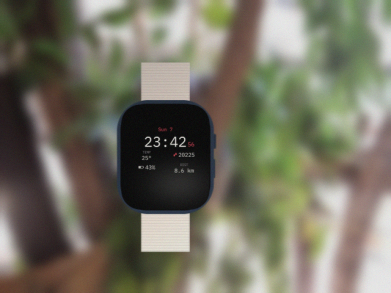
23:42
